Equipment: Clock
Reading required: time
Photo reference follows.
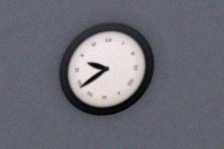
9:39
